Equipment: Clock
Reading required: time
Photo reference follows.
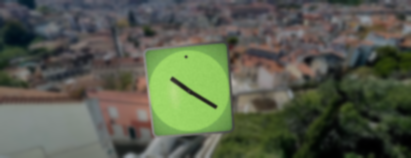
10:21
